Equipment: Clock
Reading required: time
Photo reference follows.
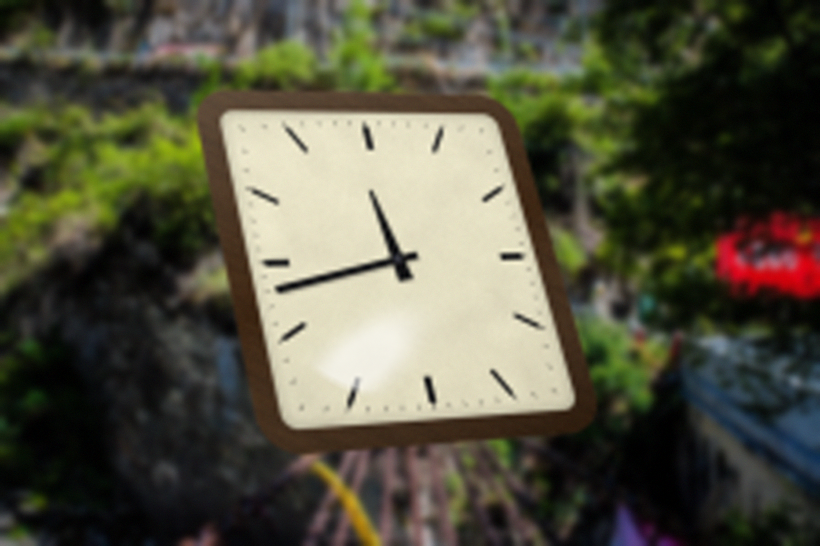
11:43
